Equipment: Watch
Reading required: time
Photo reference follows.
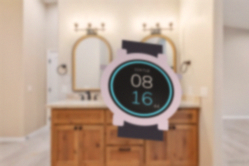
8:16
